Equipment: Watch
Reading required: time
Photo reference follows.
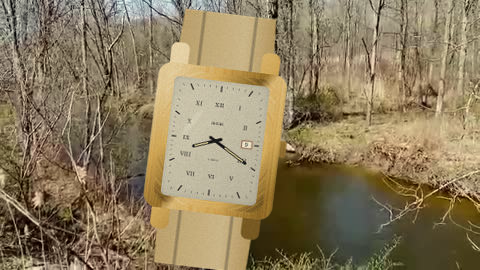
8:20
